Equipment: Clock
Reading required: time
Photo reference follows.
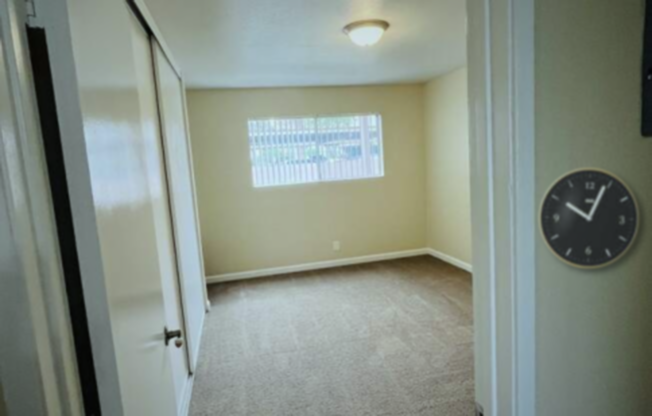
10:04
